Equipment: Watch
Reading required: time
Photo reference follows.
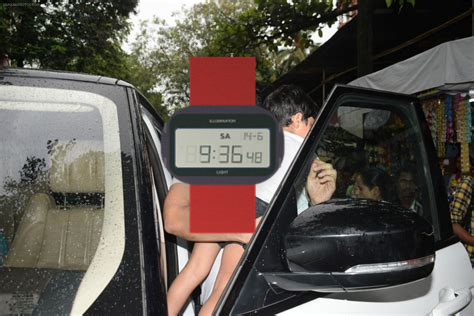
9:36:48
